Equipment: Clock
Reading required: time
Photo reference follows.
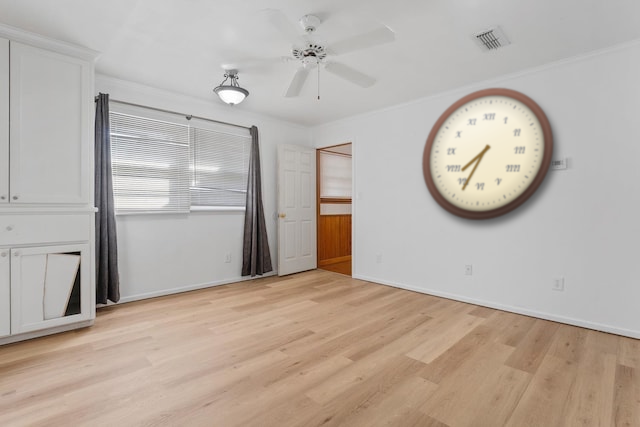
7:34
